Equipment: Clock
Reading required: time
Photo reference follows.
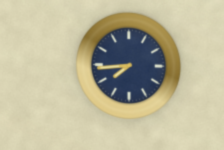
7:44
